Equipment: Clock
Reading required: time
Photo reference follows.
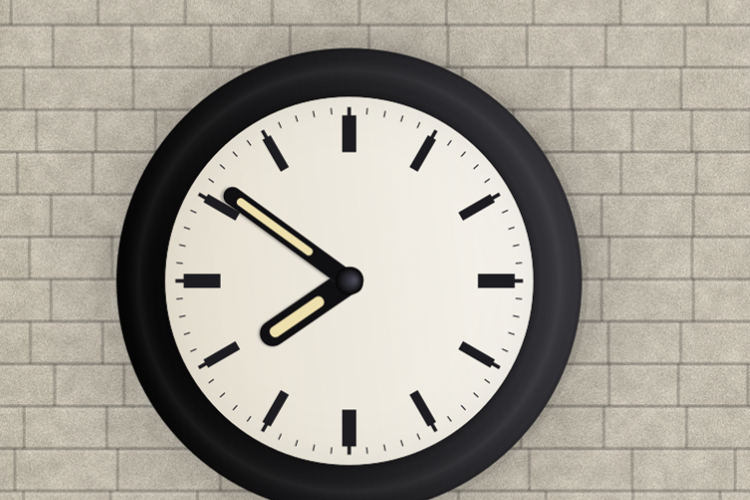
7:51
